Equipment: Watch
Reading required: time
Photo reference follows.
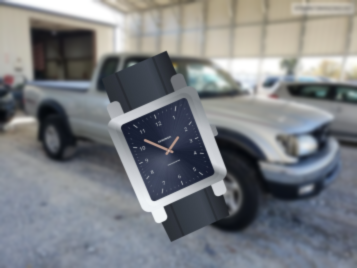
1:53
